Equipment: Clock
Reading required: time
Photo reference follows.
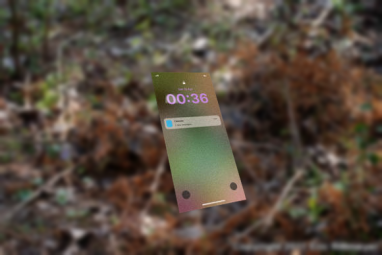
0:36
